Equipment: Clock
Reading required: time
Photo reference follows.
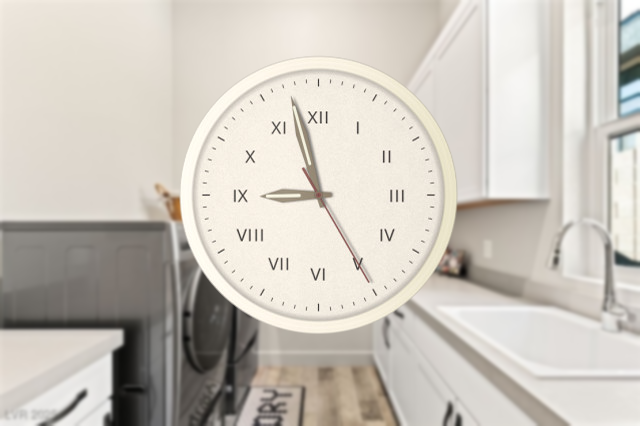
8:57:25
